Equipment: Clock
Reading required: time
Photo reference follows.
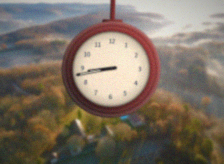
8:43
